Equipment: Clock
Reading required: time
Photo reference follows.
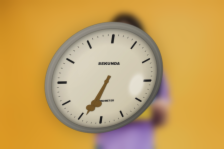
6:34
